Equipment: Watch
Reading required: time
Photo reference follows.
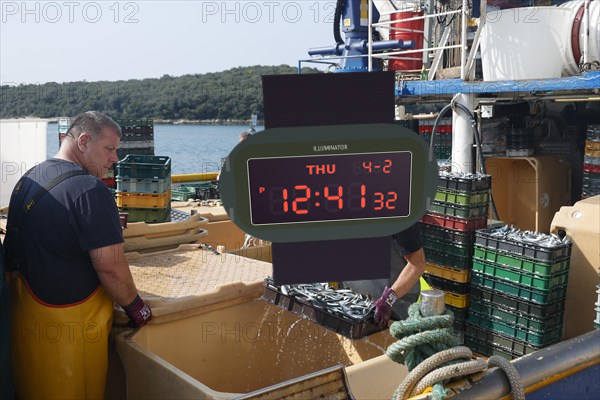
12:41:32
